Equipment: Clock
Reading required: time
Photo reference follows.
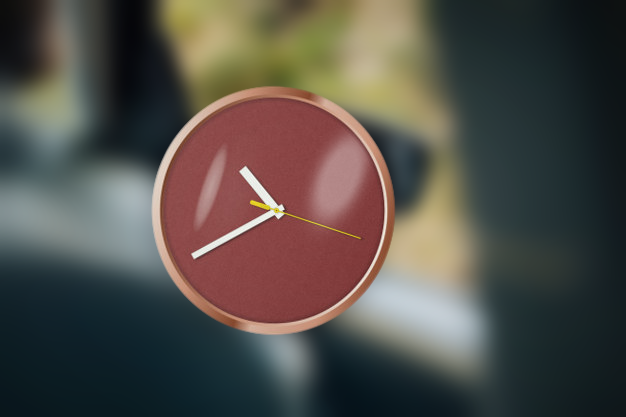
10:40:18
